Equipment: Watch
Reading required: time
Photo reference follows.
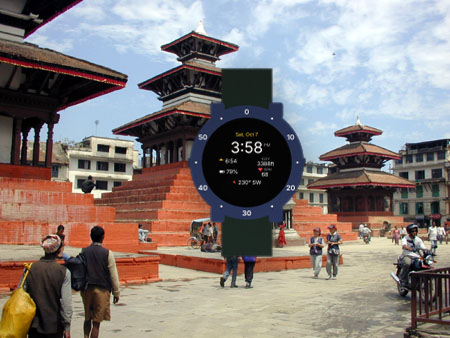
3:58
